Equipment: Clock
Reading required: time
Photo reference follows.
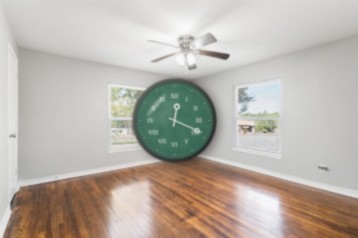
12:19
